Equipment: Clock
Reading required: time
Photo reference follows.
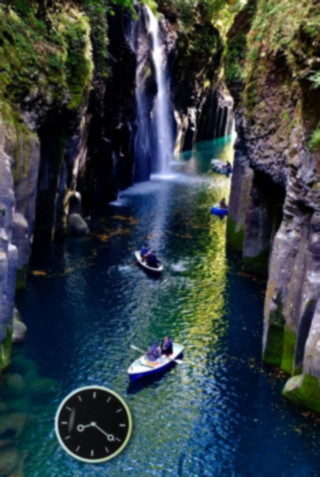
8:21
